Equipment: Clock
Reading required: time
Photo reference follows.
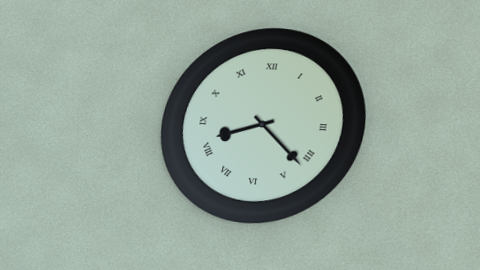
8:22
